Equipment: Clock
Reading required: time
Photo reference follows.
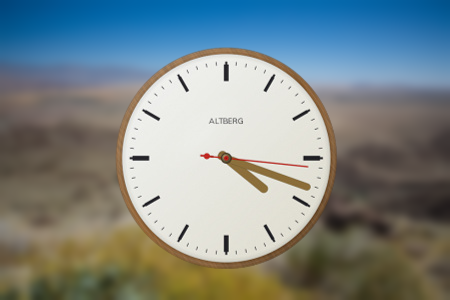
4:18:16
